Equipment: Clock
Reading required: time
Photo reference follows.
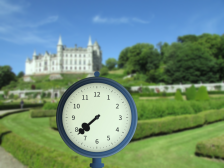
7:38
